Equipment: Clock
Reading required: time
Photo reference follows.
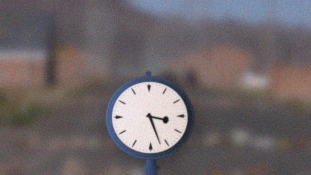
3:27
